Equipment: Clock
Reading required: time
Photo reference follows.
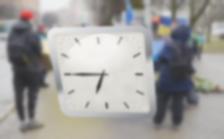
6:45
